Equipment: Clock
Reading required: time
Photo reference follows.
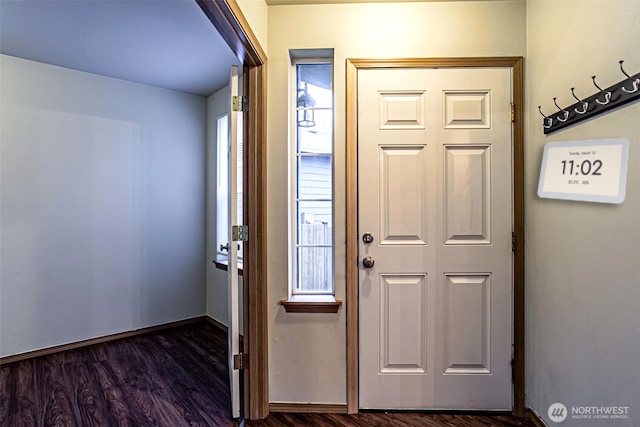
11:02
